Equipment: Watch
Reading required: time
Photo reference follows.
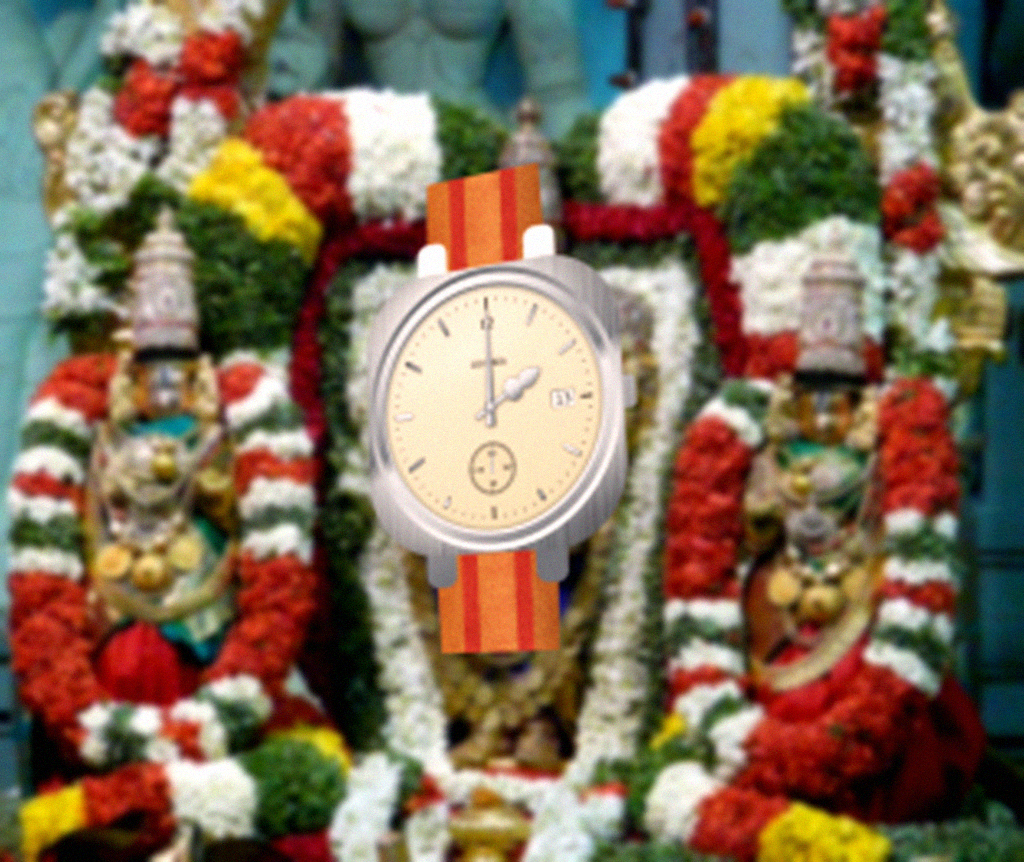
2:00
